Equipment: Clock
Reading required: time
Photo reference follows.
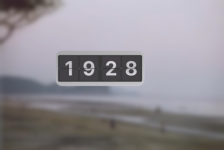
19:28
